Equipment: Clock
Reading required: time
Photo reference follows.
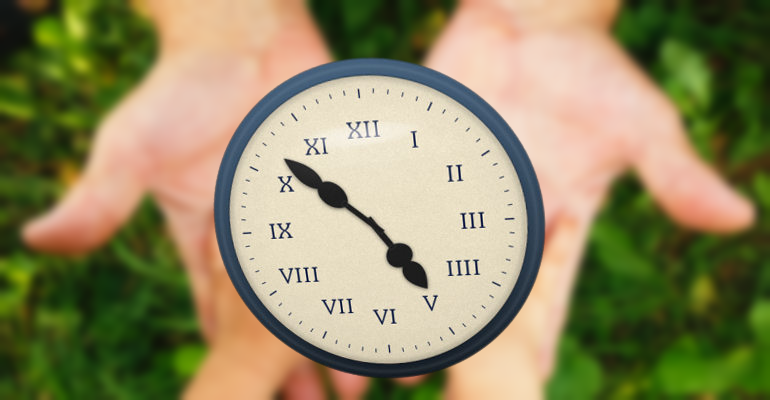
4:52
